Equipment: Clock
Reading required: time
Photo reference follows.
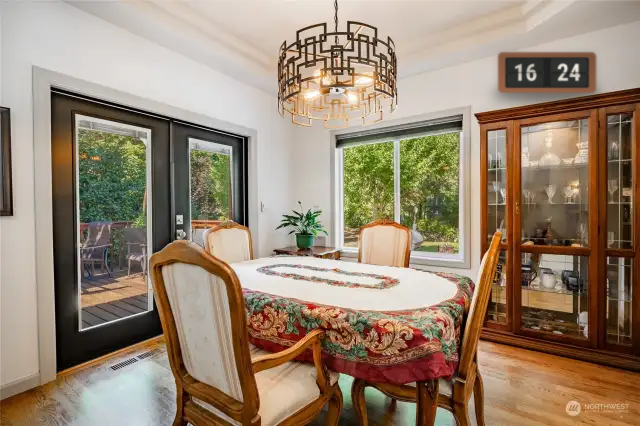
16:24
